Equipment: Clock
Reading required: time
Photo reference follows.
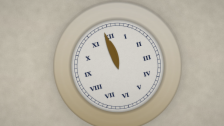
11:59
